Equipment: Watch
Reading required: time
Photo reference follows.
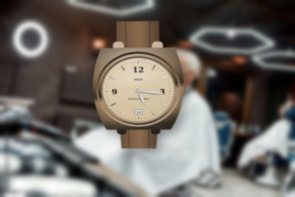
5:16
